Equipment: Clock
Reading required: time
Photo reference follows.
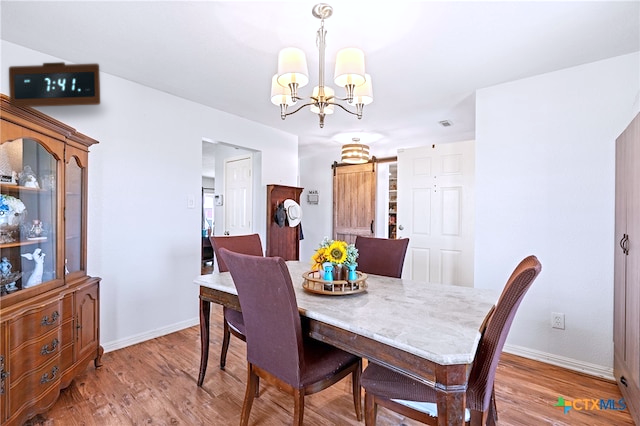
7:41
